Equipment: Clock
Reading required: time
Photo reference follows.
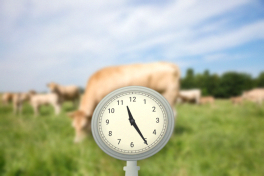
11:25
